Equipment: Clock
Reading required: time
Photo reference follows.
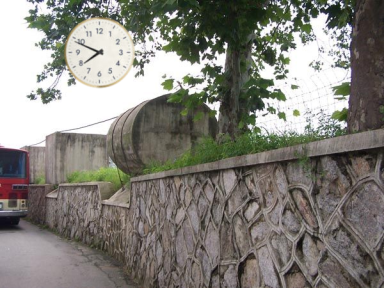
7:49
